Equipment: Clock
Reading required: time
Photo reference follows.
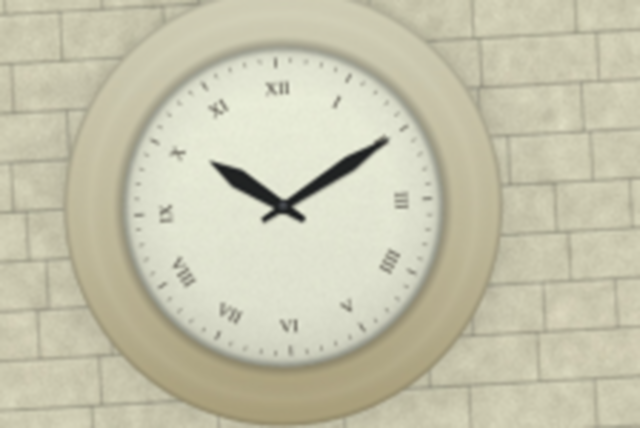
10:10
